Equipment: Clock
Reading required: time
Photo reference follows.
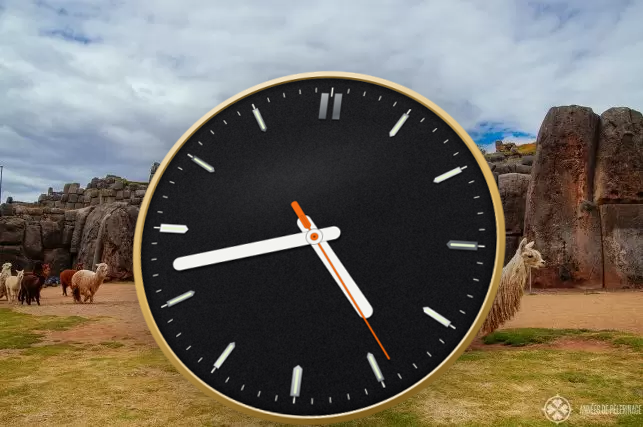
4:42:24
